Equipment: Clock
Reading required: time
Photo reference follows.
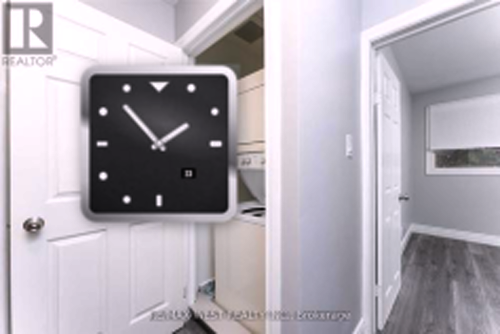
1:53
